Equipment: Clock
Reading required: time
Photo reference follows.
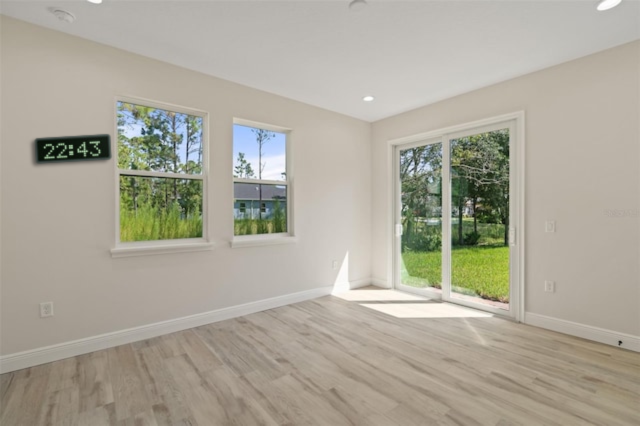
22:43
